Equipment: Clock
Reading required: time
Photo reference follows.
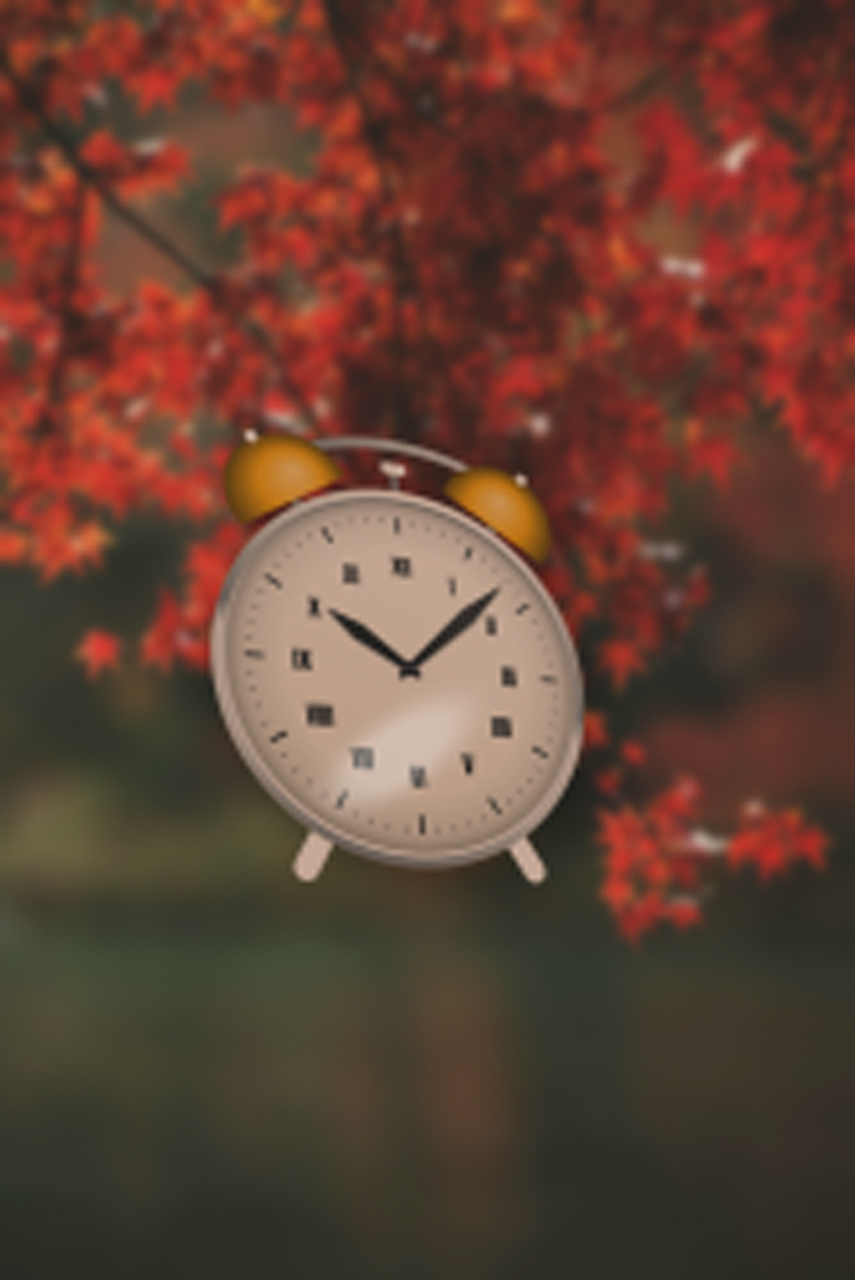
10:08
